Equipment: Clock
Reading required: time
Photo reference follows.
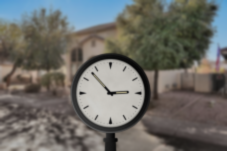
2:53
